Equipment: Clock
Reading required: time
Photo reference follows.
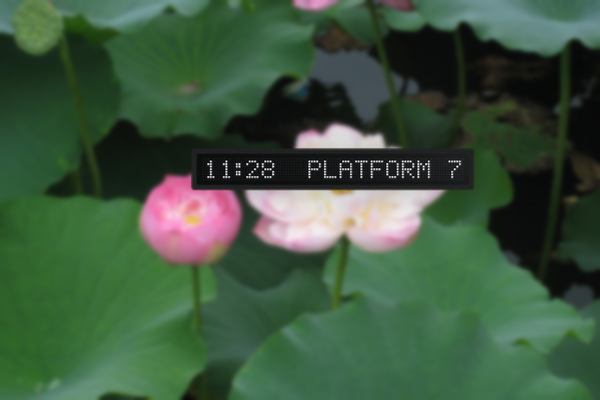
11:28
